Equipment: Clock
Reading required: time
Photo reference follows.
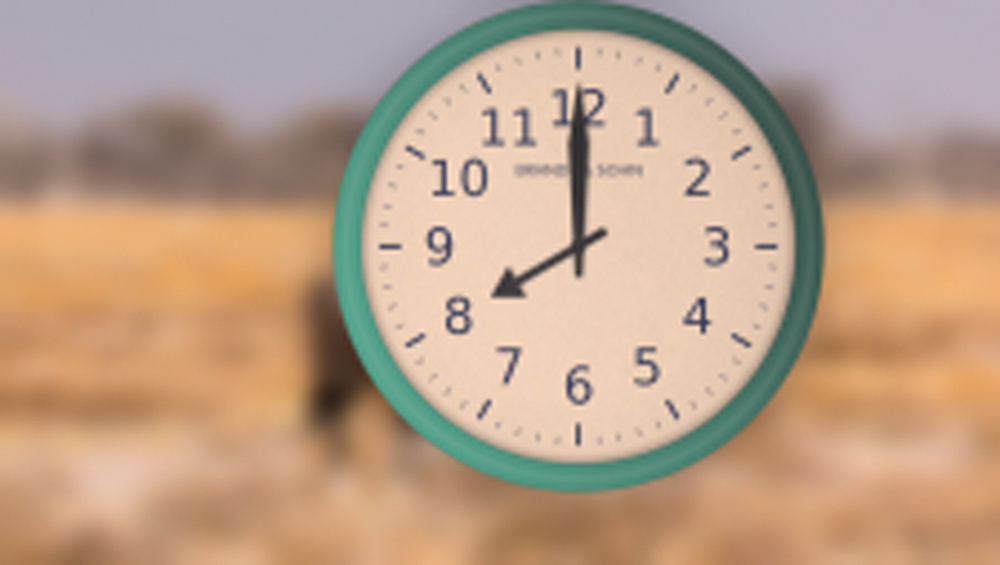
8:00
